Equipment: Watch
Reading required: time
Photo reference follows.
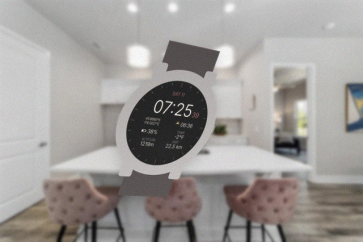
7:25
